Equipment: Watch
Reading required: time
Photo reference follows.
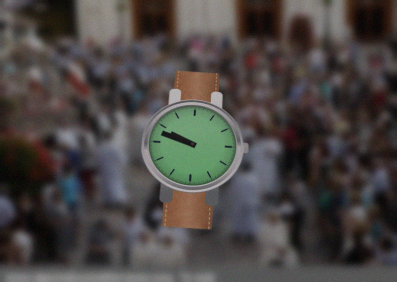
9:48
